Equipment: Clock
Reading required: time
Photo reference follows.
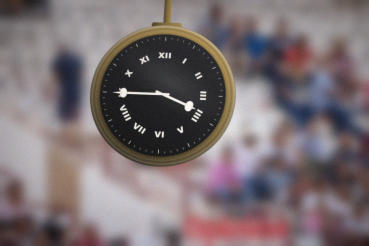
3:45
